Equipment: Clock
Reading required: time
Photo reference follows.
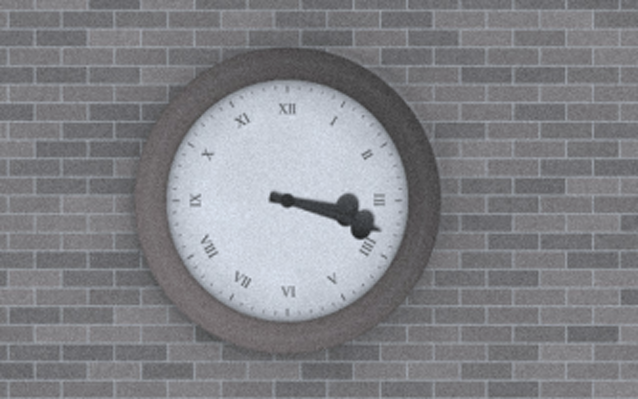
3:18
